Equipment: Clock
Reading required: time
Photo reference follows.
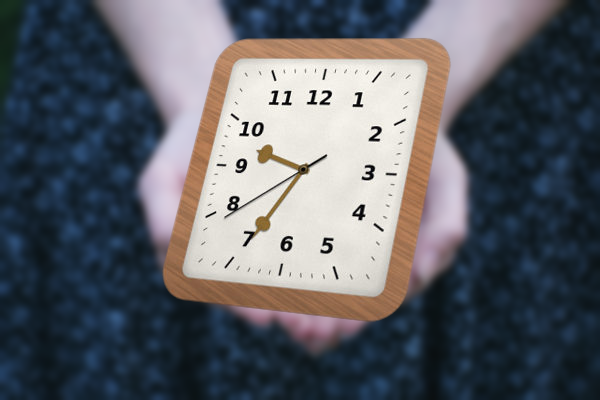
9:34:39
